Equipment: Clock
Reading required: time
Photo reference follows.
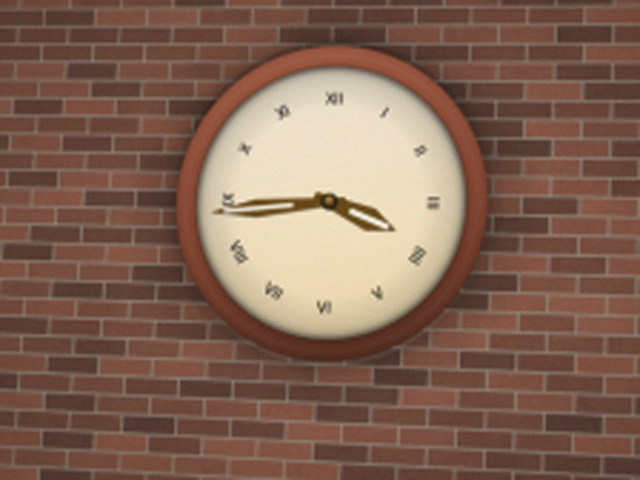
3:44
